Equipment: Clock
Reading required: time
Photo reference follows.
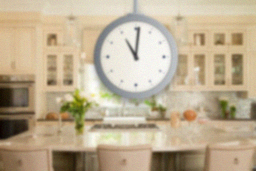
11:01
